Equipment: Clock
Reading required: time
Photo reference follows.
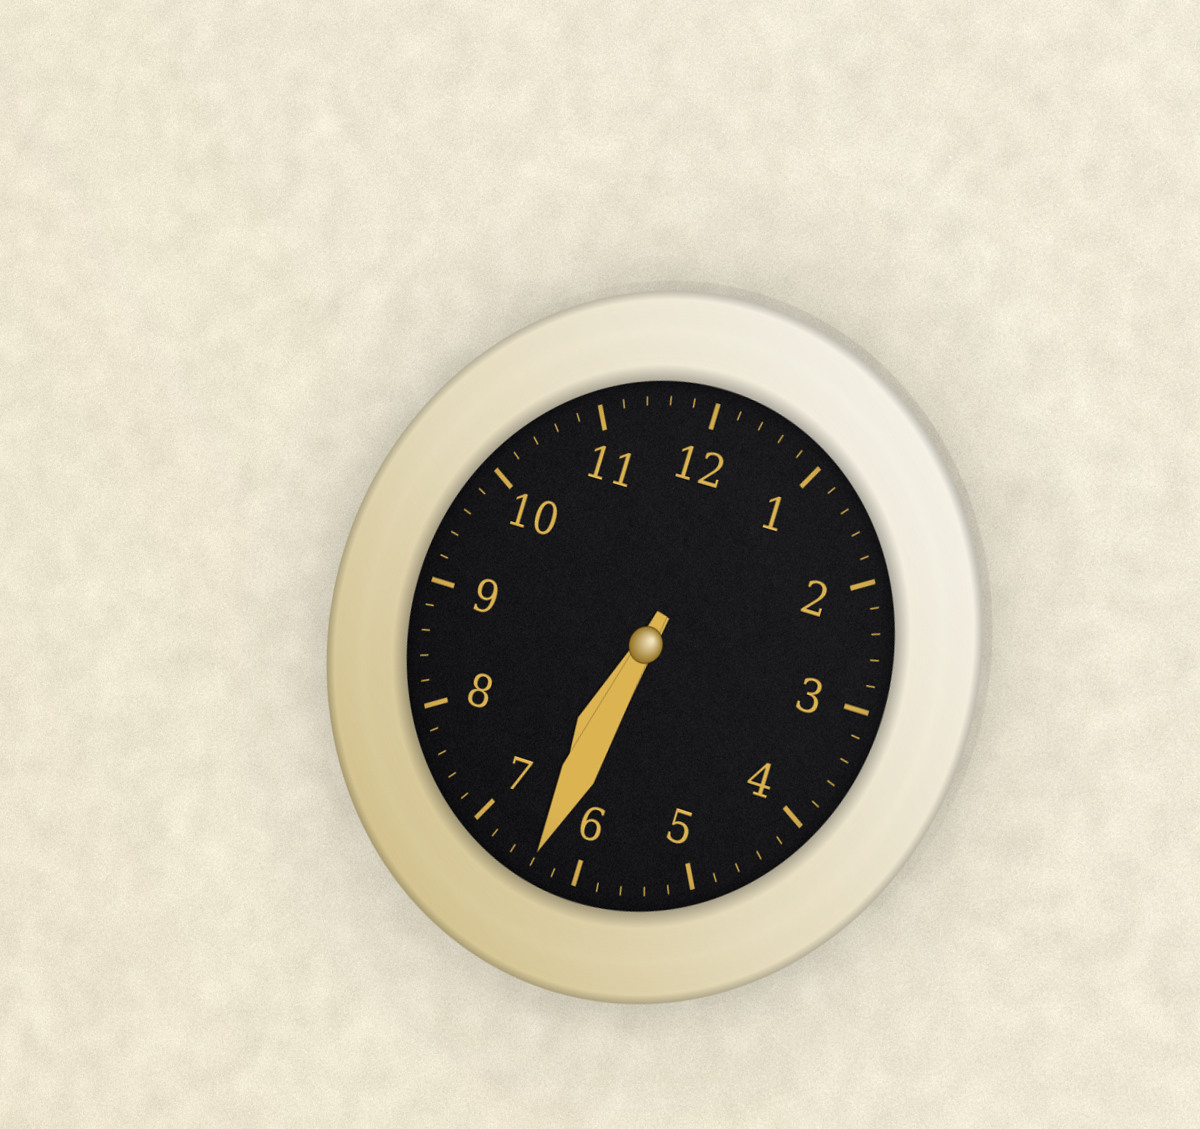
6:32
